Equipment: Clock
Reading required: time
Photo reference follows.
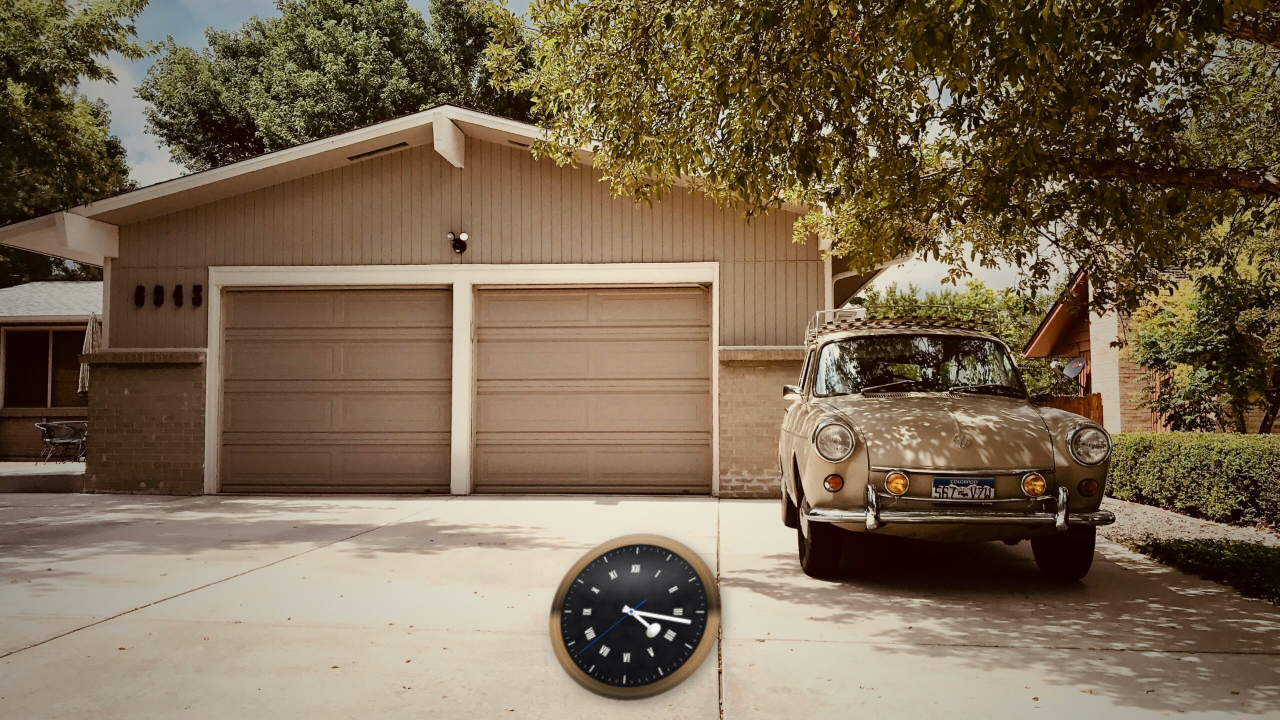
4:16:38
